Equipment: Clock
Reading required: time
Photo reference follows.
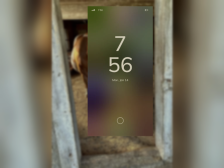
7:56
